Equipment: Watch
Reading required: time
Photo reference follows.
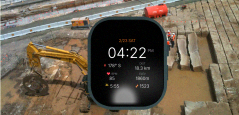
4:22
